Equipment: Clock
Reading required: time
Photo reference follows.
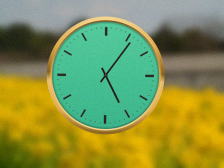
5:06
